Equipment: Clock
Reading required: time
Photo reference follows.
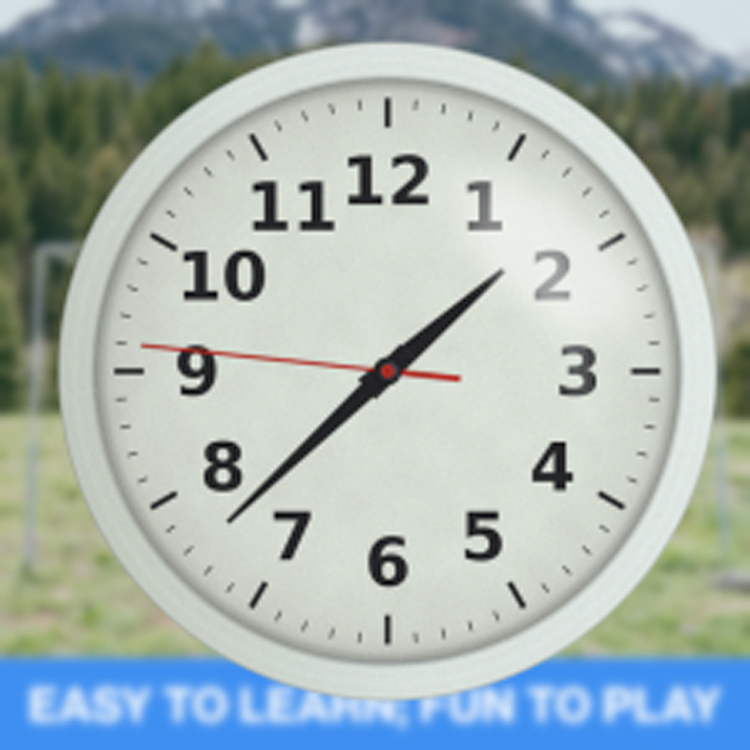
1:37:46
